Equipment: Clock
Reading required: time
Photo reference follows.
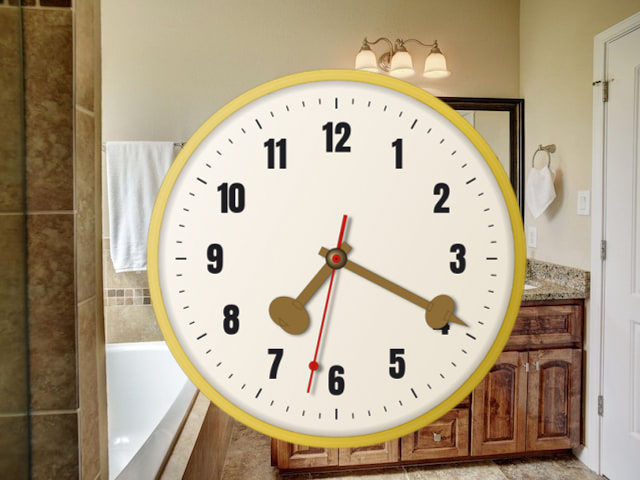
7:19:32
